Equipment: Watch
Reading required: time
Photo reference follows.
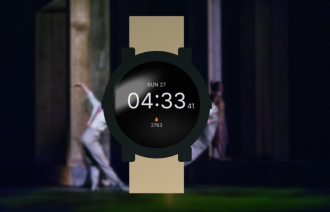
4:33
